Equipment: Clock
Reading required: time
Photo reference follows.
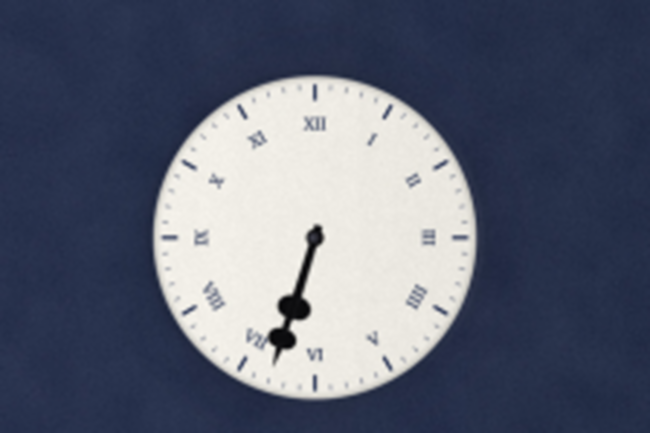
6:33
